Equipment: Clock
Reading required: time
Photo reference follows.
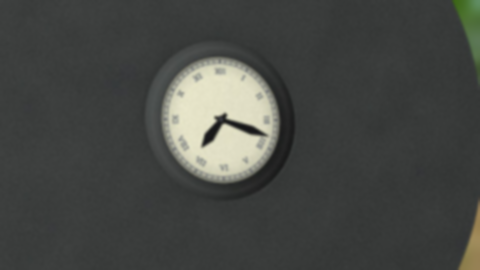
7:18
